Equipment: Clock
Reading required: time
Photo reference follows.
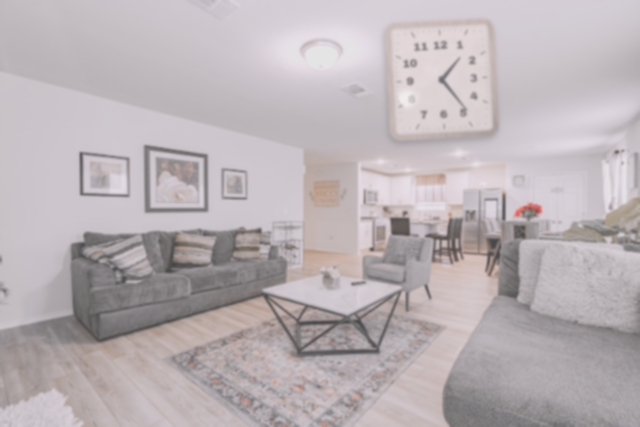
1:24
